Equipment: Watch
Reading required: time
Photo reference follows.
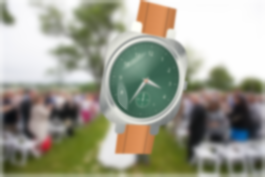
3:35
